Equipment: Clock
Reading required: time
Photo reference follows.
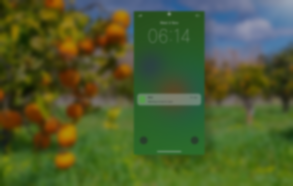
6:14
